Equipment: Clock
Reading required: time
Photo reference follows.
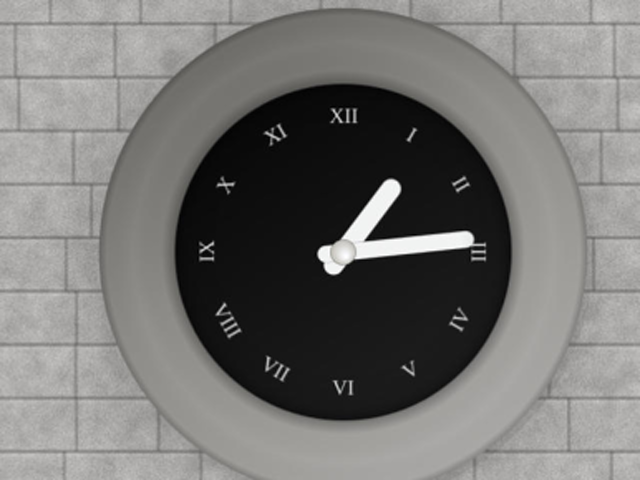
1:14
